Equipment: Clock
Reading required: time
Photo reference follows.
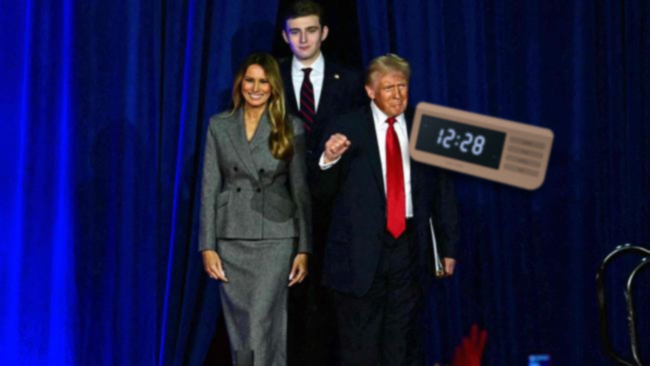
12:28
